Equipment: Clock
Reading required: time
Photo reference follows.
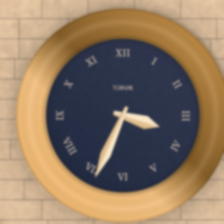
3:34
